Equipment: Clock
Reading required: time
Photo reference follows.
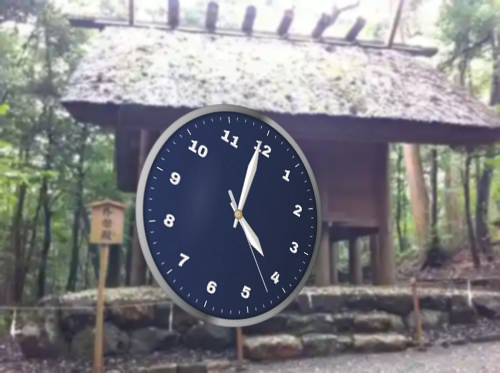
3:59:22
